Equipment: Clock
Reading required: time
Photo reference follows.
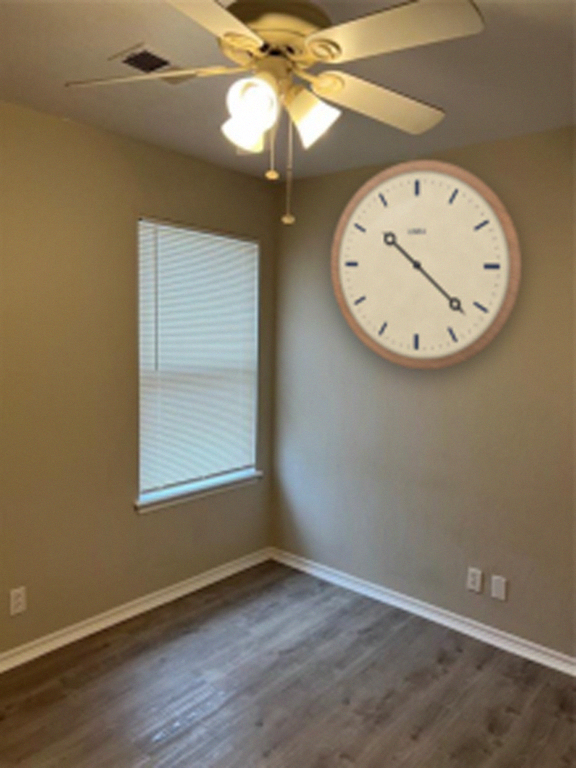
10:22
